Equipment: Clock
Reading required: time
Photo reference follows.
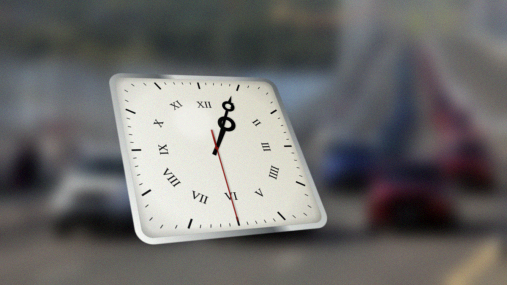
1:04:30
